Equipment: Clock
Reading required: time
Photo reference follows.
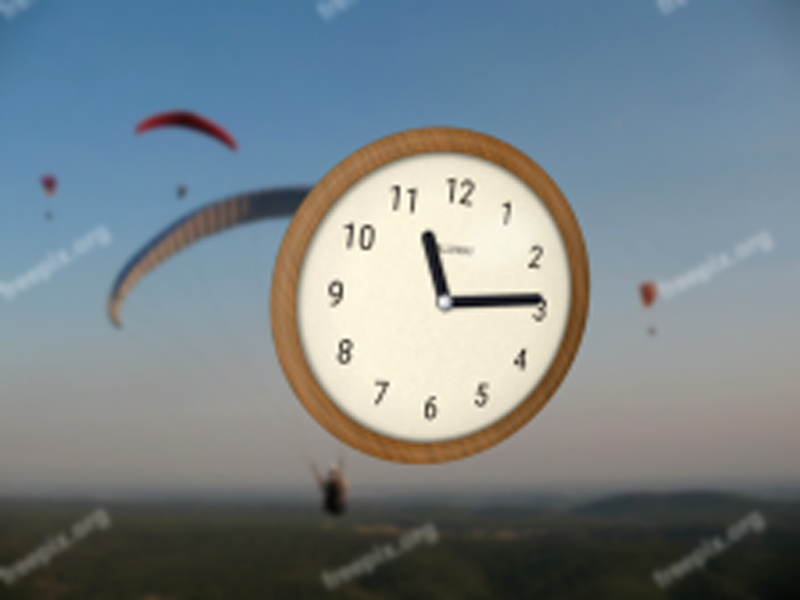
11:14
